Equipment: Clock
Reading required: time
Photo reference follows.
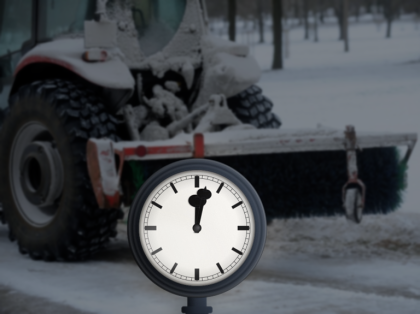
12:02
